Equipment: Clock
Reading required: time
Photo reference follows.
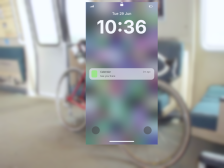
10:36
